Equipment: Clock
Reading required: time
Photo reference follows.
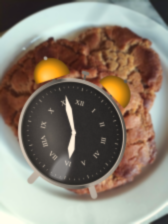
5:56
